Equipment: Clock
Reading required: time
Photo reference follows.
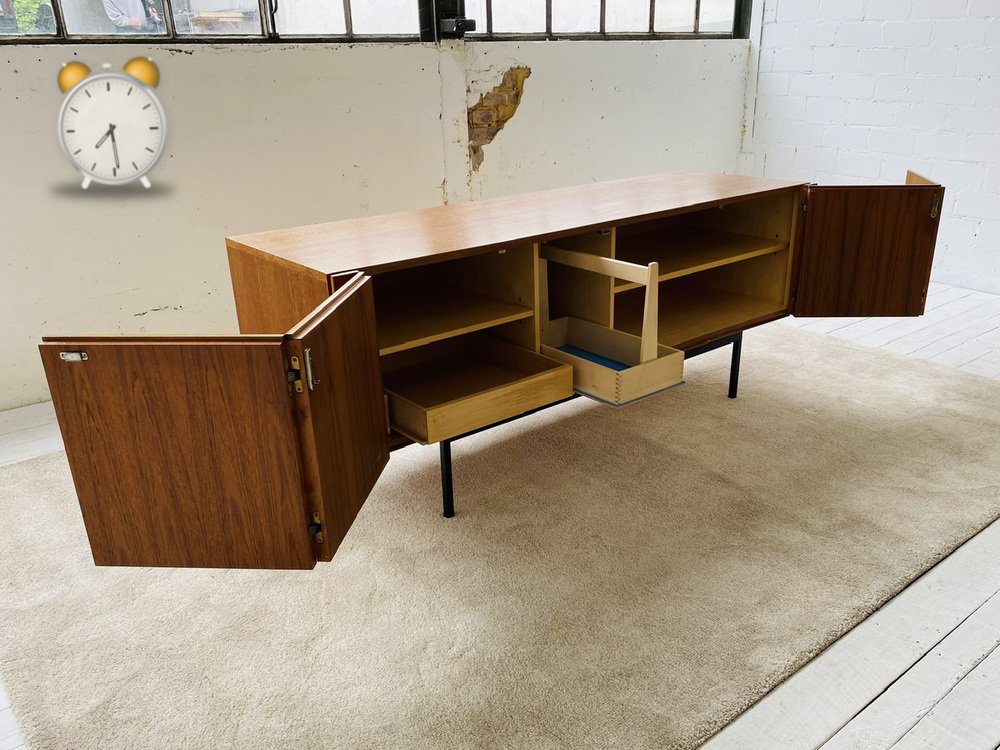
7:29
